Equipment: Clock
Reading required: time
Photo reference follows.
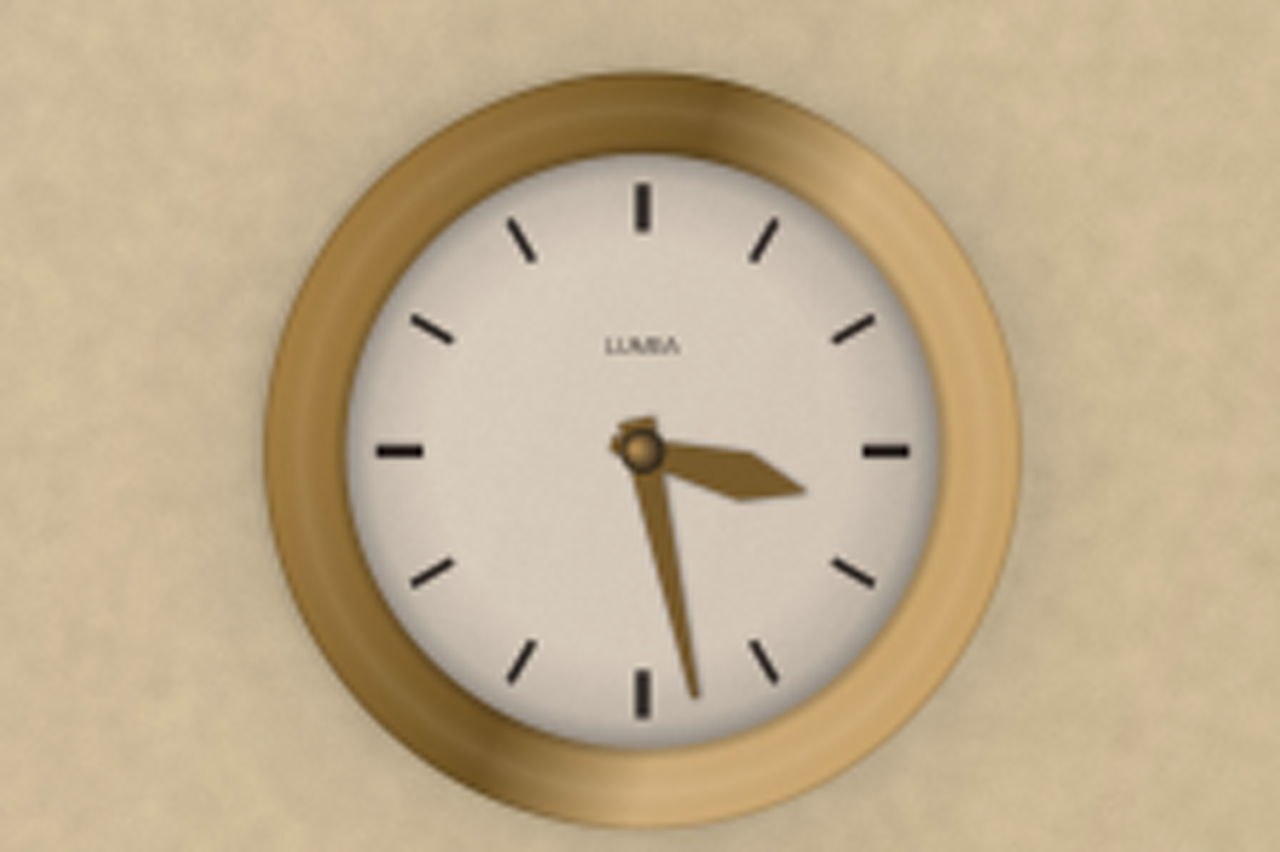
3:28
